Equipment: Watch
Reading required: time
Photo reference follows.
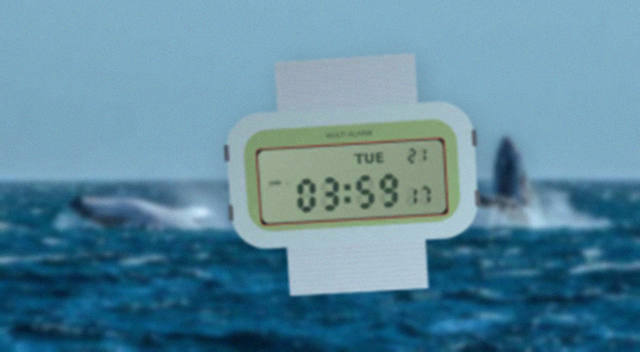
3:59:17
